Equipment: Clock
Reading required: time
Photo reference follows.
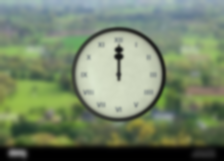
12:00
